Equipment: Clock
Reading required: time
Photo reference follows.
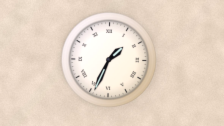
1:34
